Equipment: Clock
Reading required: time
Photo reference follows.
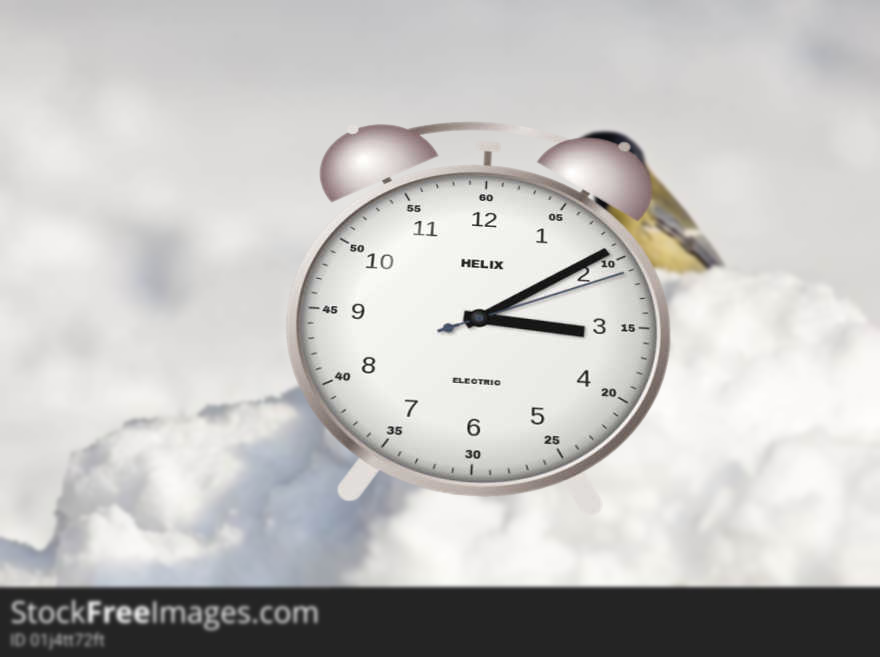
3:09:11
